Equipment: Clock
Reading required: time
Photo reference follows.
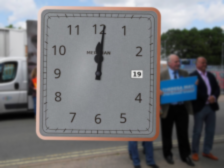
12:01
